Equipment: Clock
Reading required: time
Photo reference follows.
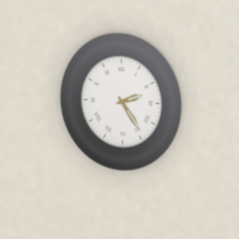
2:24
